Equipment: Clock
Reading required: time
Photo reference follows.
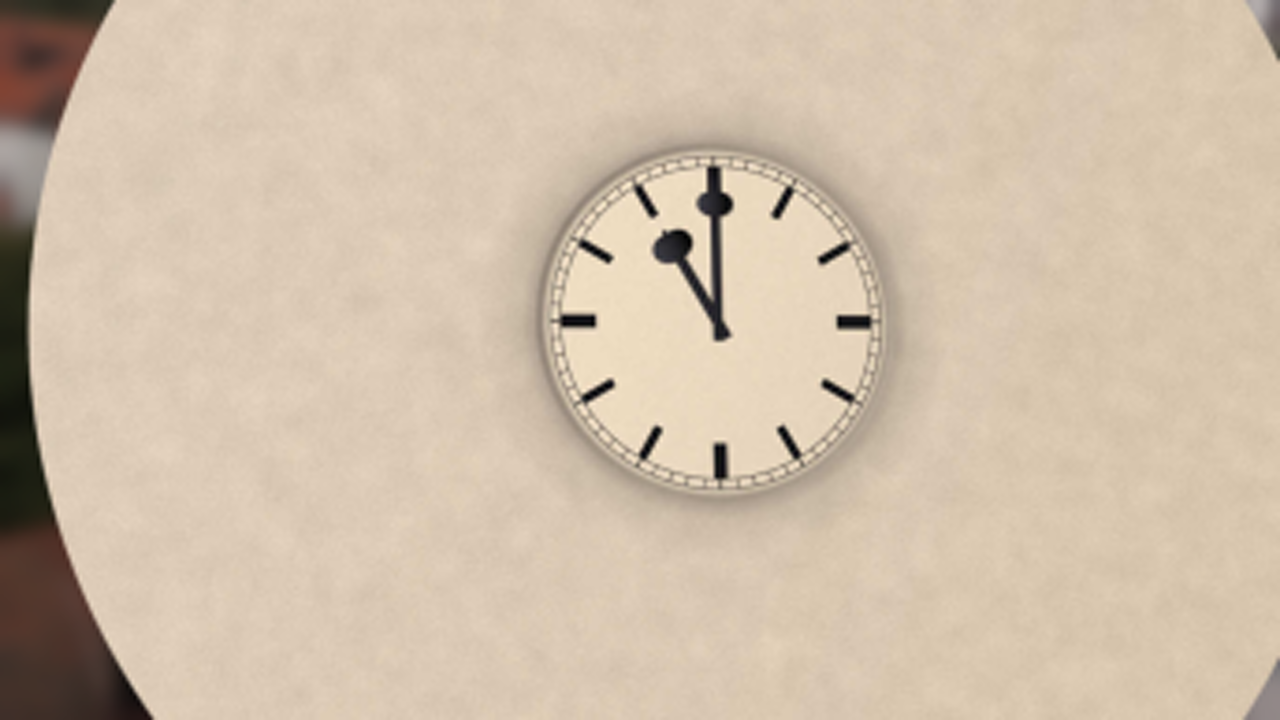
11:00
